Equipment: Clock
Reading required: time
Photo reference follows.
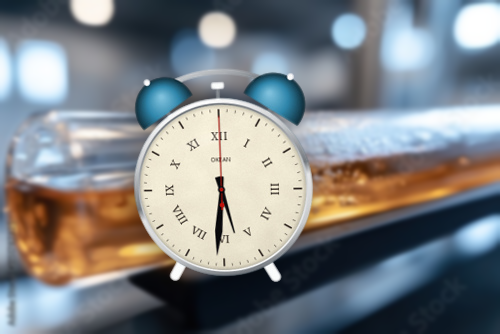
5:31:00
